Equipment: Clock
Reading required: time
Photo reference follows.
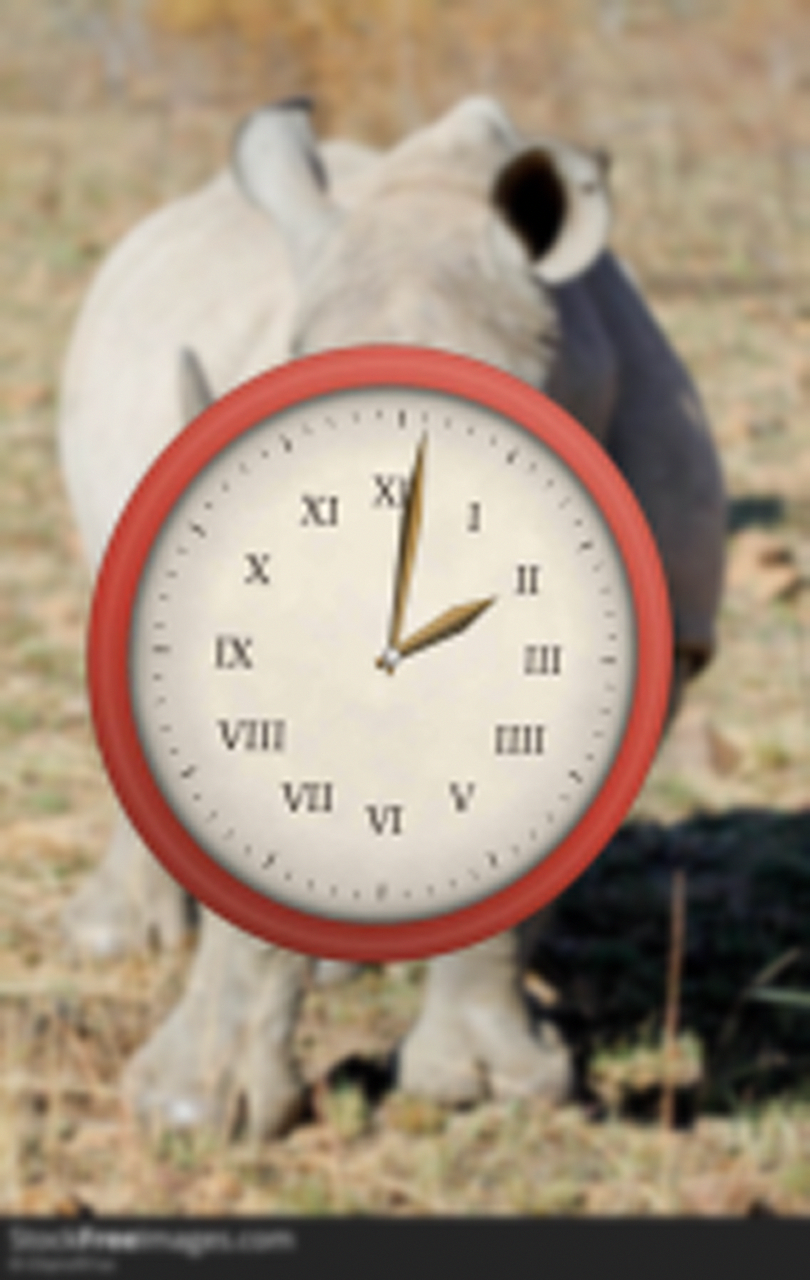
2:01
